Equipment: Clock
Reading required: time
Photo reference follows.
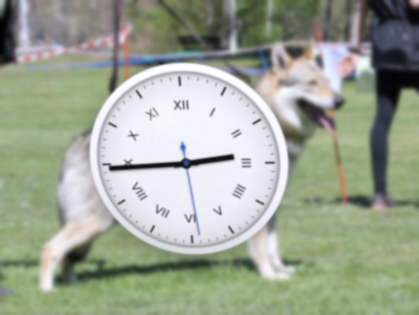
2:44:29
